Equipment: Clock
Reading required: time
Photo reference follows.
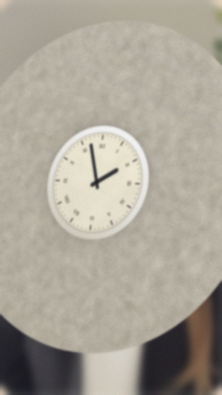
1:57
